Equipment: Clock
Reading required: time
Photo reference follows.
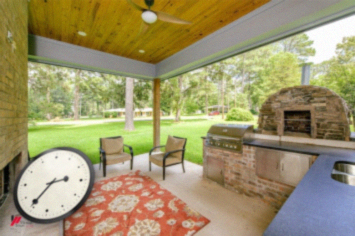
2:36
